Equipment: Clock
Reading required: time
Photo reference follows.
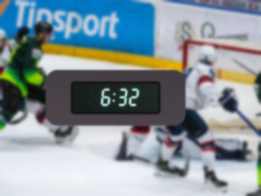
6:32
